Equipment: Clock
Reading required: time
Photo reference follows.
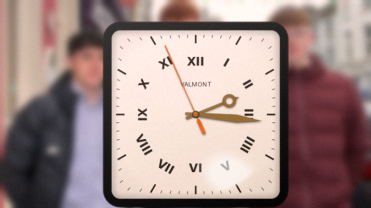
2:15:56
